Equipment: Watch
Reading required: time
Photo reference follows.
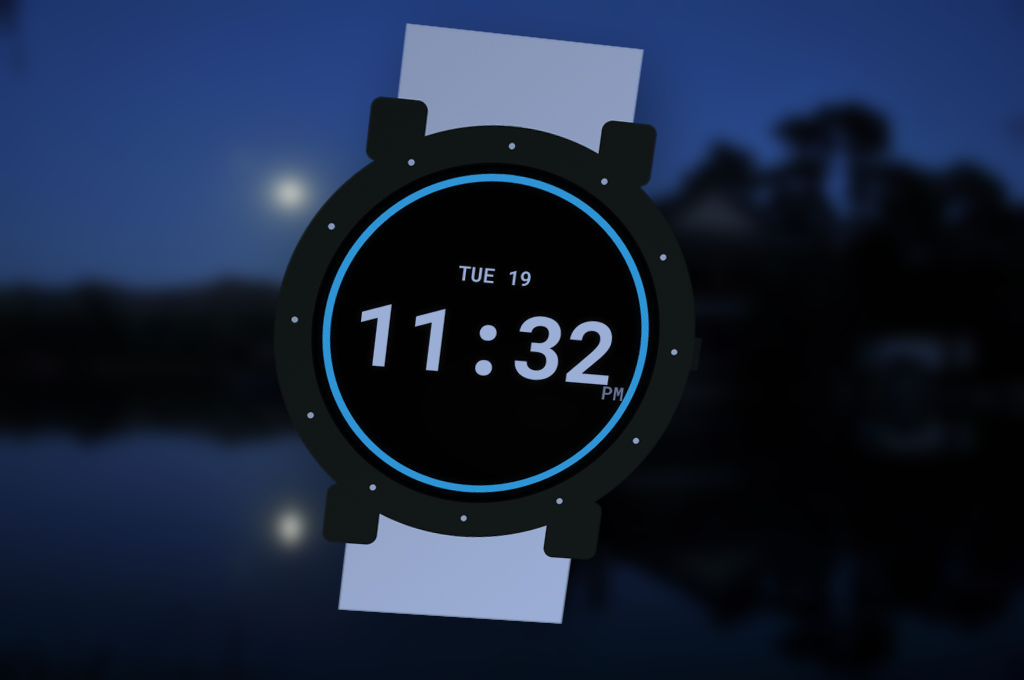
11:32
